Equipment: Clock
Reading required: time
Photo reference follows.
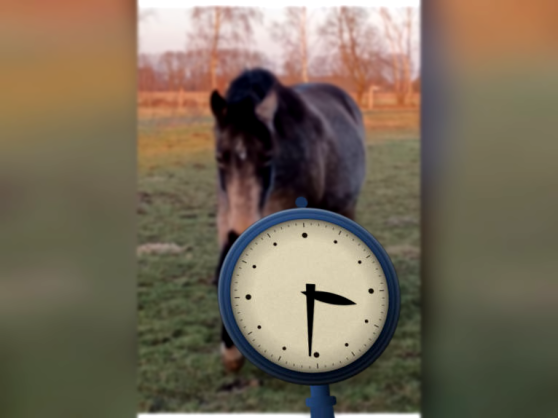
3:31
